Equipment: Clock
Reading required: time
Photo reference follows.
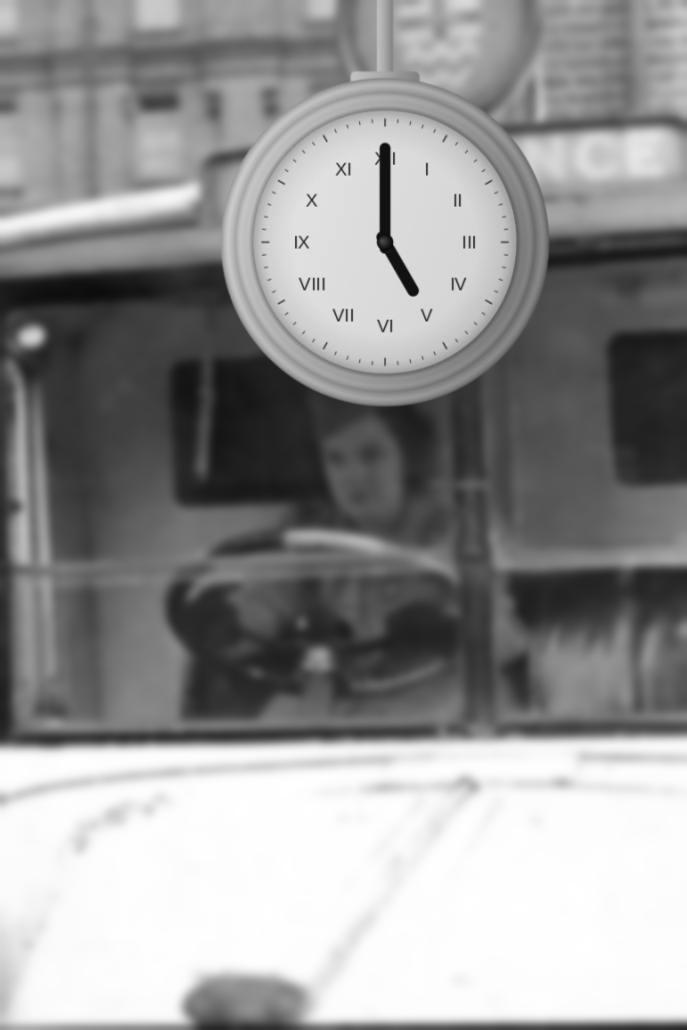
5:00
